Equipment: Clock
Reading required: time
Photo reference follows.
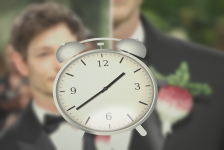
1:39
